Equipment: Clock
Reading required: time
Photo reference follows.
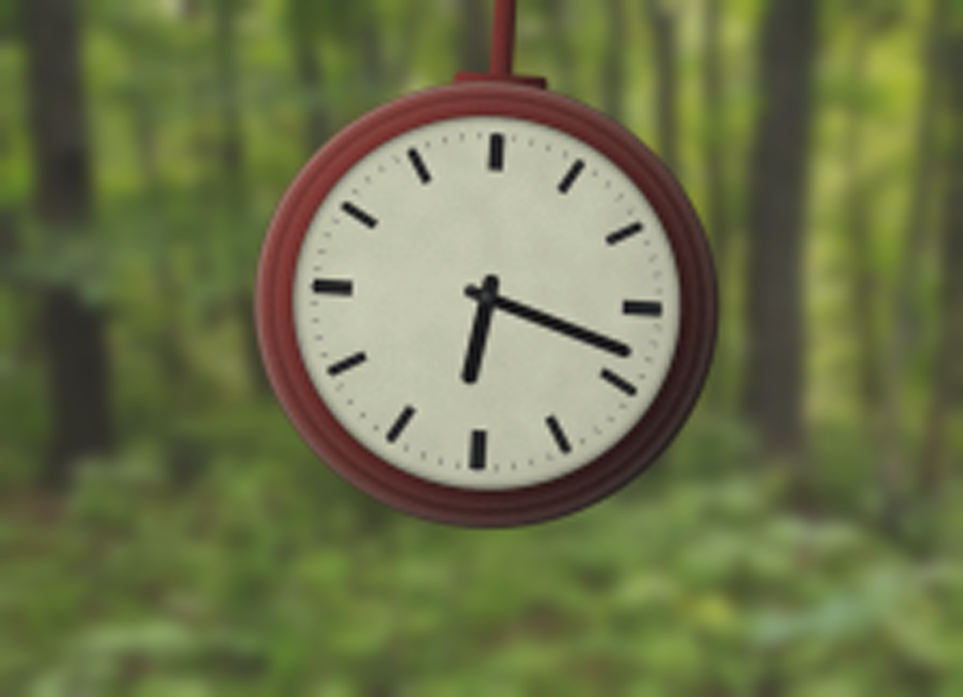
6:18
